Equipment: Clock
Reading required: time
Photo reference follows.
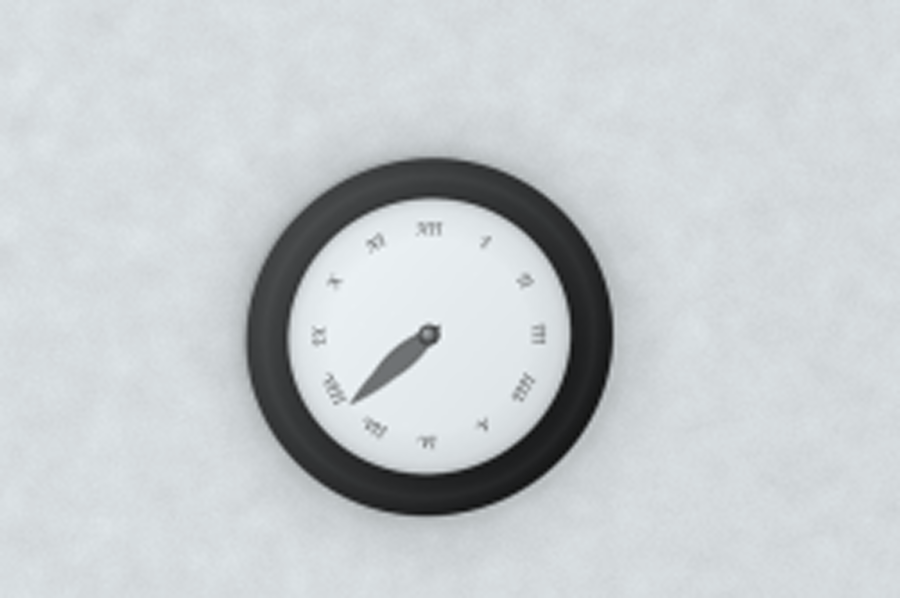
7:38
